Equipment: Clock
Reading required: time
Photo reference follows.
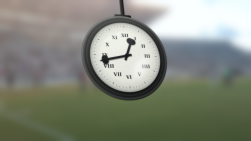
12:43
